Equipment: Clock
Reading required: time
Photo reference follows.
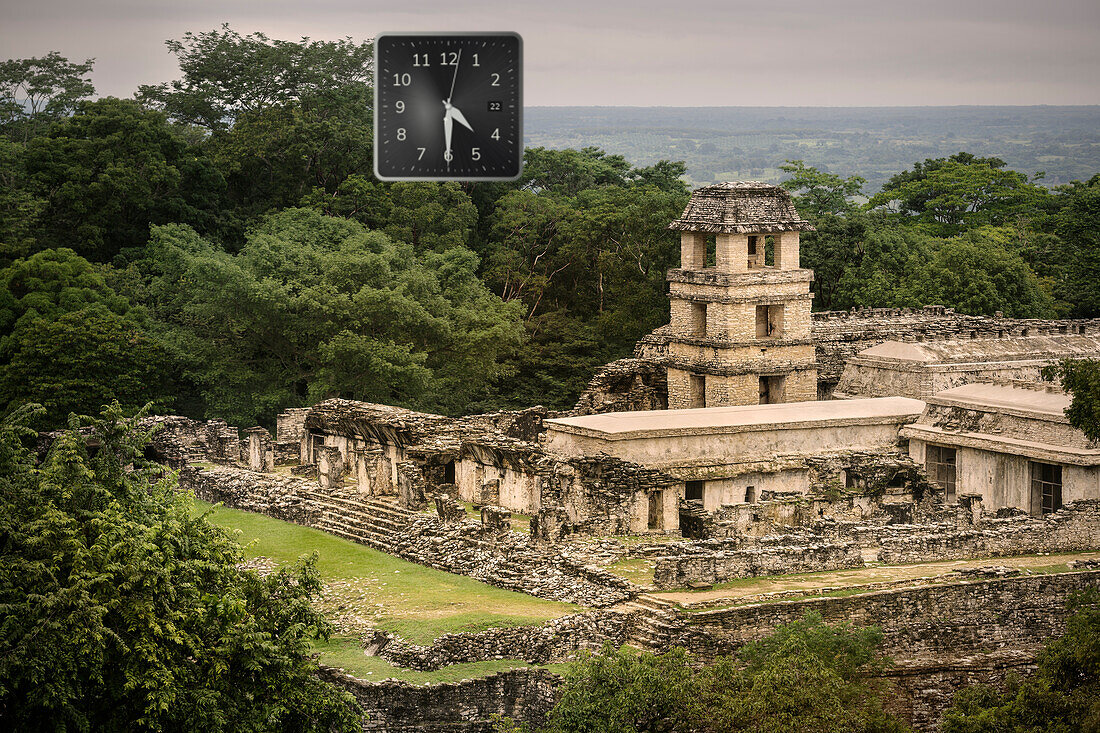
4:30:02
